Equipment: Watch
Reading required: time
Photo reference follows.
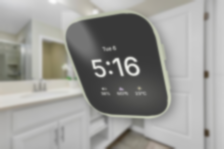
5:16
